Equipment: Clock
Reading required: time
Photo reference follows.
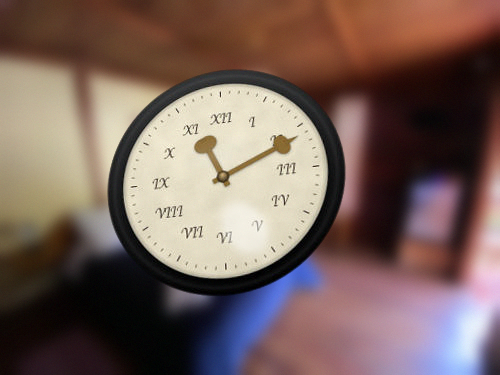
11:11
